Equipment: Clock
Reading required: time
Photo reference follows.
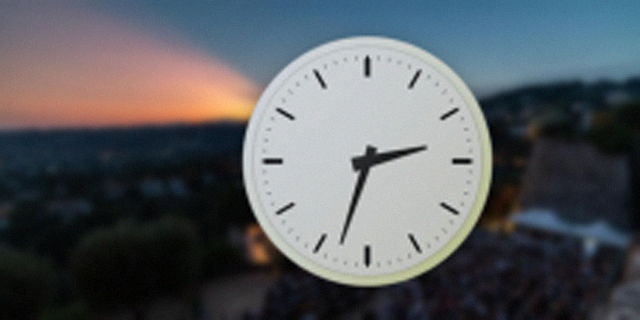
2:33
